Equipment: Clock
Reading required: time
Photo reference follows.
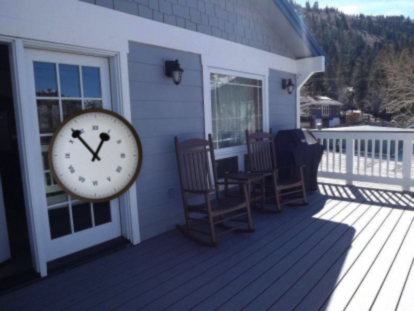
12:53
